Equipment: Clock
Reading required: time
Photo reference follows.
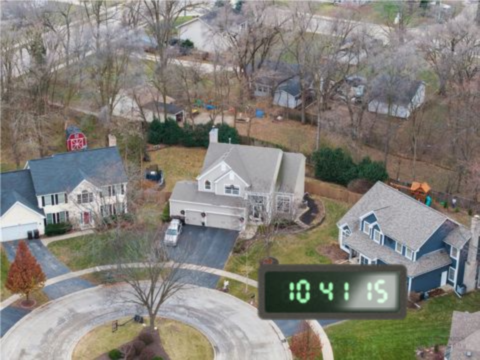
10:41:15
